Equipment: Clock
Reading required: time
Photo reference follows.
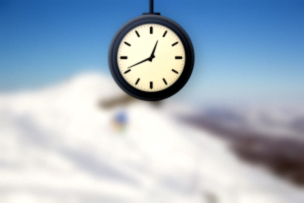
12:41
